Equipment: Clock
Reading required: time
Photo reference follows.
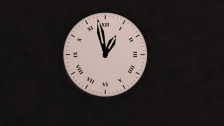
12:58
